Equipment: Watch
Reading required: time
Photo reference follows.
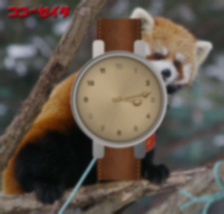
3:13
